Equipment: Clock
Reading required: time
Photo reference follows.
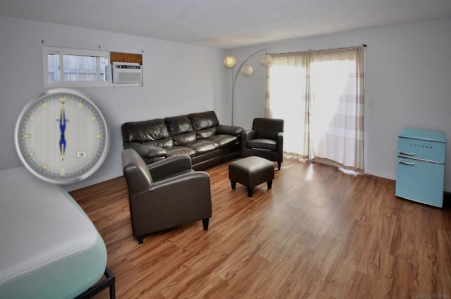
6:00
